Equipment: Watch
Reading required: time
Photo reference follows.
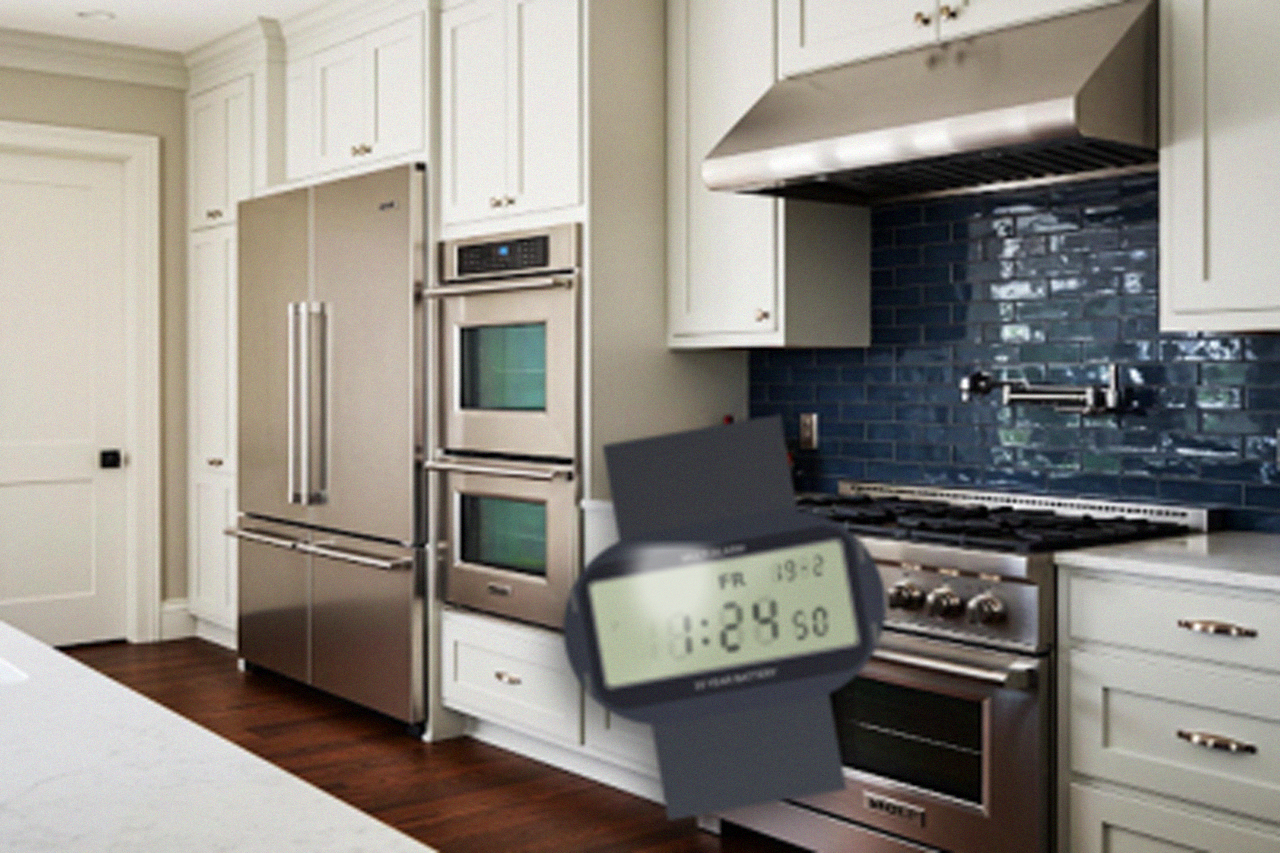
1:24:50
